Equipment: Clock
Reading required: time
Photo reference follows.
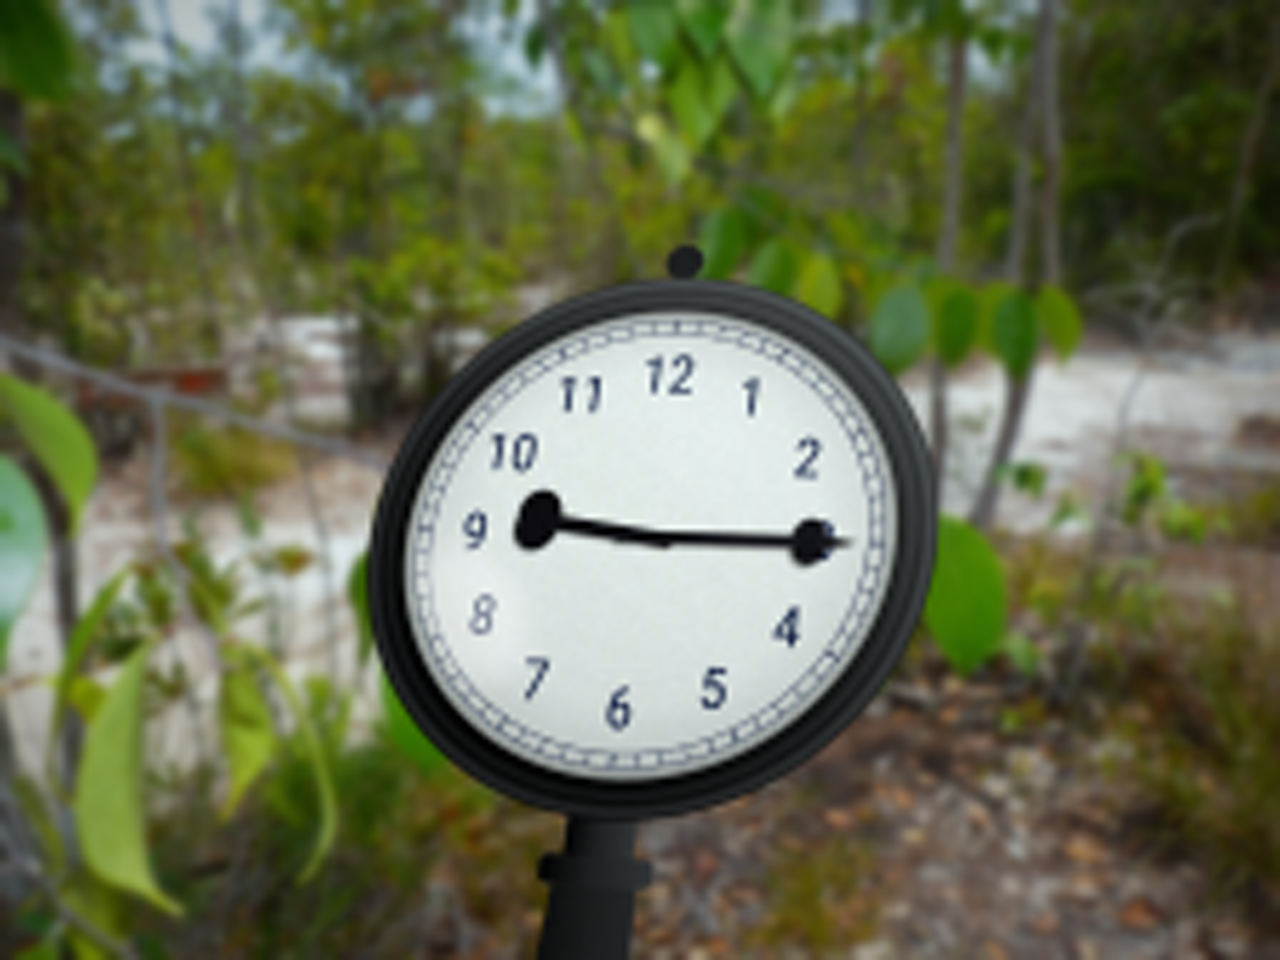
9:15
